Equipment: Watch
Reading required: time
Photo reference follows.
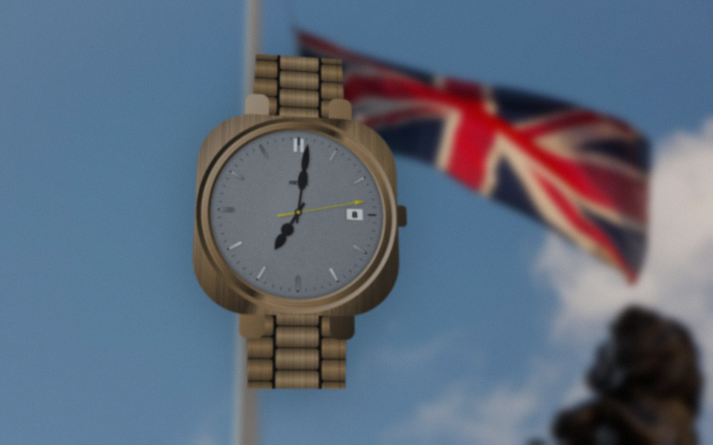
7:01:13
